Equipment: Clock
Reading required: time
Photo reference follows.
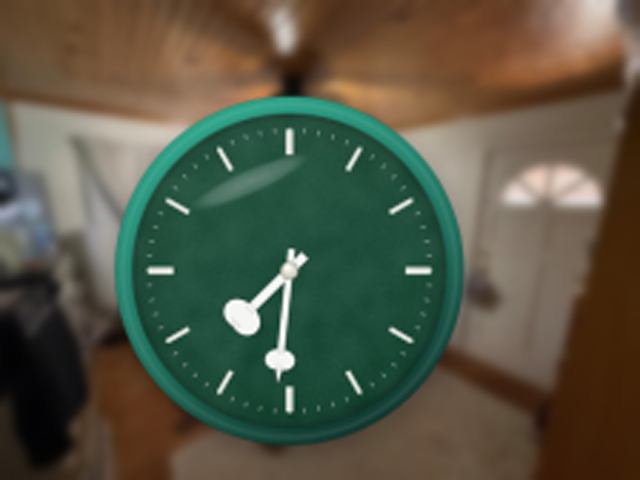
7:31
